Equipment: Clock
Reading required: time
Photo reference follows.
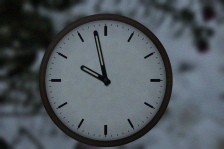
9:58
